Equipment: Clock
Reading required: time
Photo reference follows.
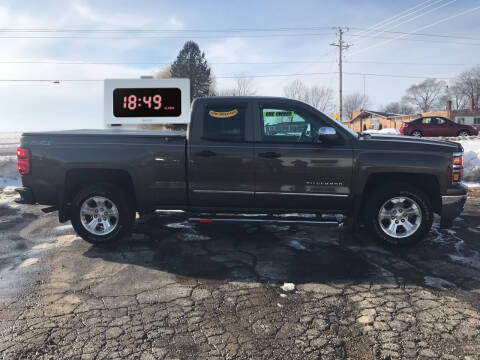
18:49
